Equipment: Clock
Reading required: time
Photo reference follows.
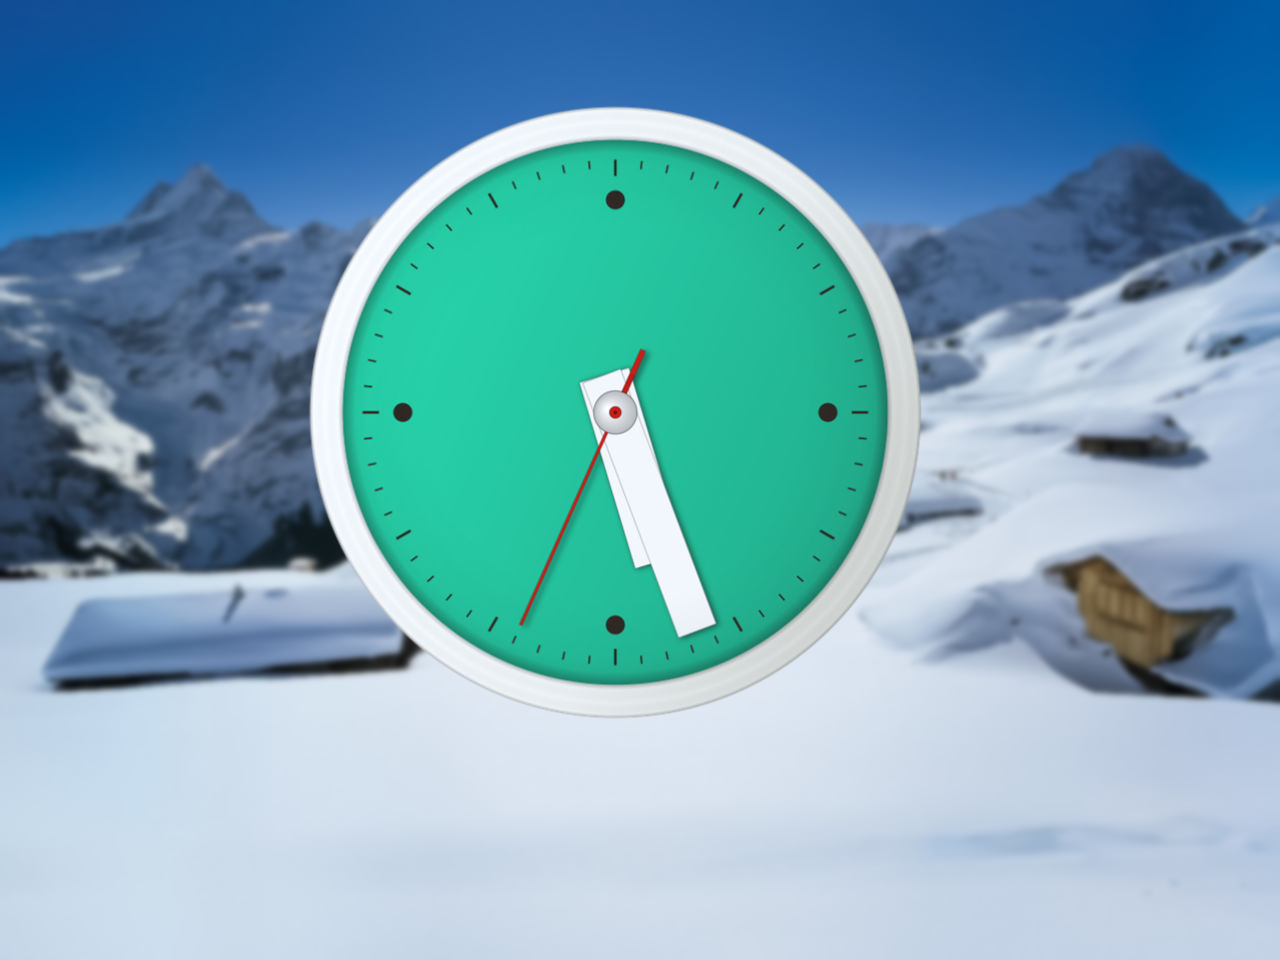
5:26:34
